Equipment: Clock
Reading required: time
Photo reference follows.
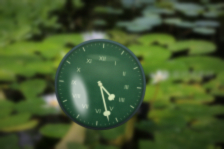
4:27
